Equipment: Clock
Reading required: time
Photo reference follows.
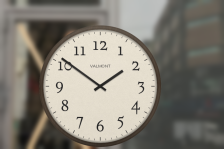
1:51
